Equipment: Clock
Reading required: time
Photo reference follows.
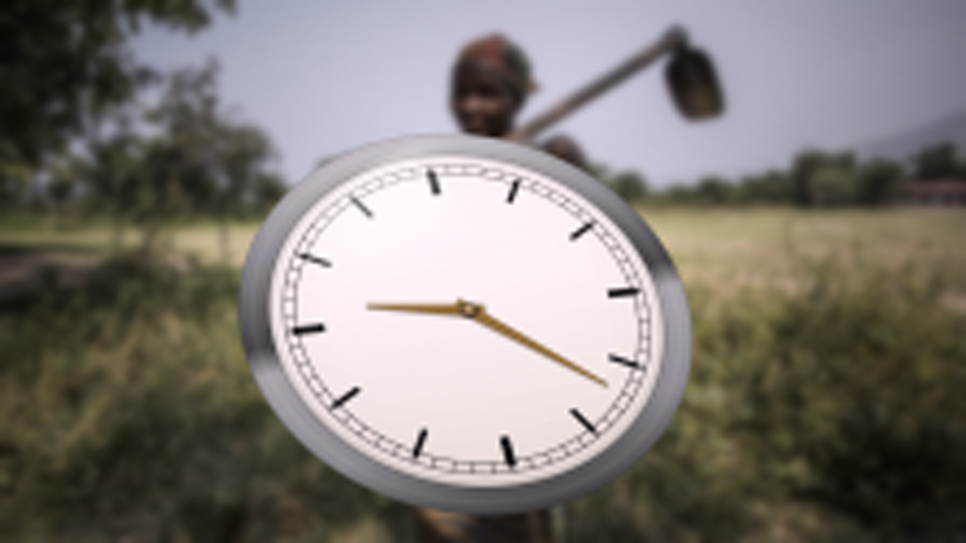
9:22
